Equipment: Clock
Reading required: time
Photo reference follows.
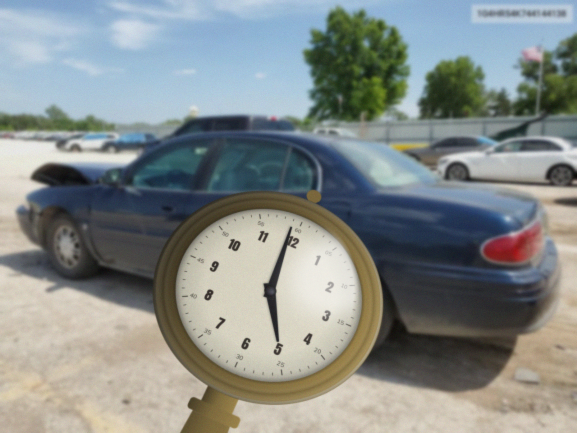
4:59
